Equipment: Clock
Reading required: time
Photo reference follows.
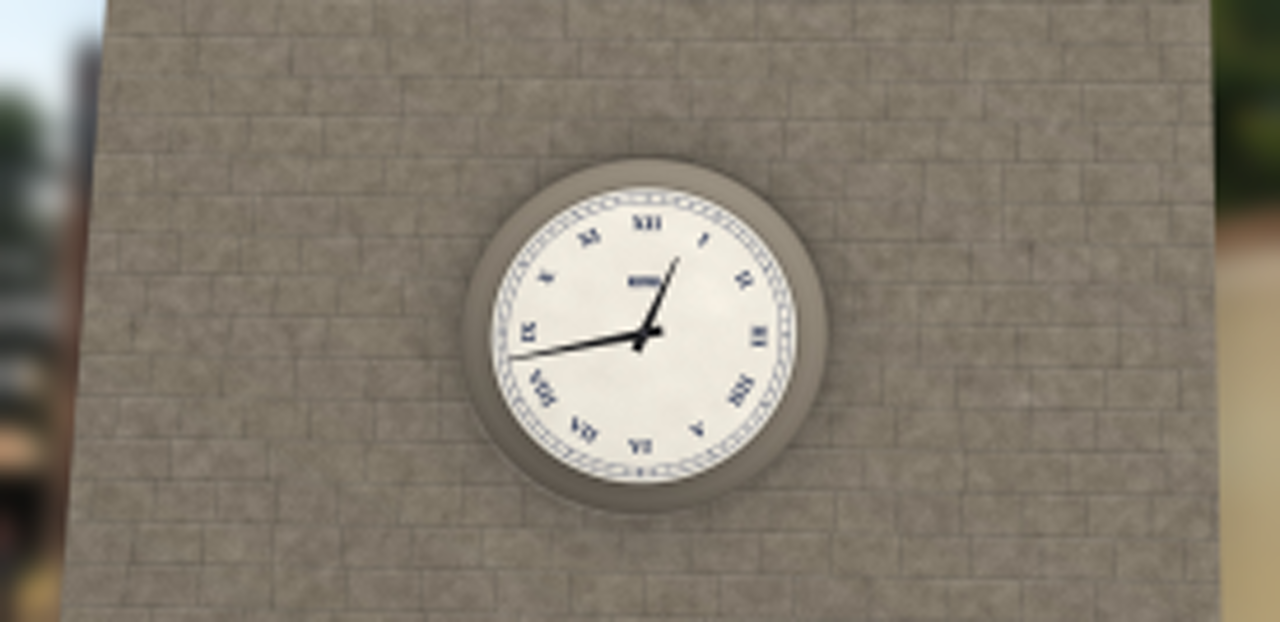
12:43
